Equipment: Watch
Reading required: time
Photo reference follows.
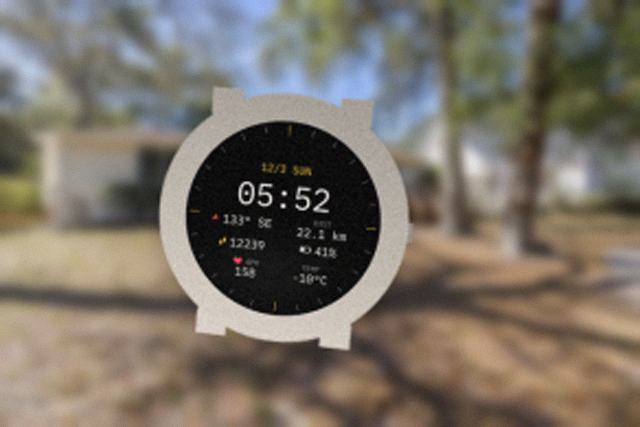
5:52
